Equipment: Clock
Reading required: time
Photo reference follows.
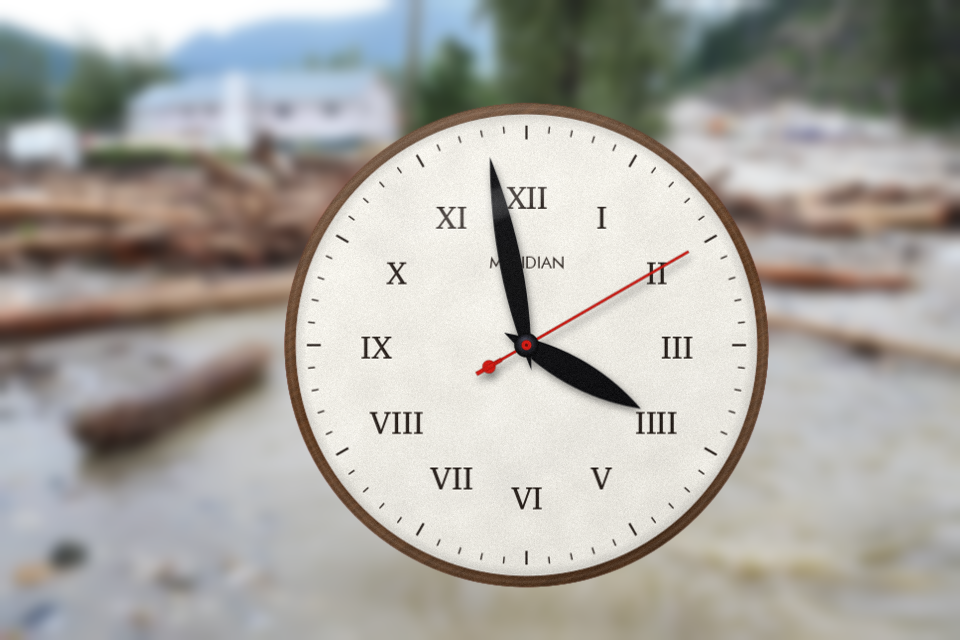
3:58:10
